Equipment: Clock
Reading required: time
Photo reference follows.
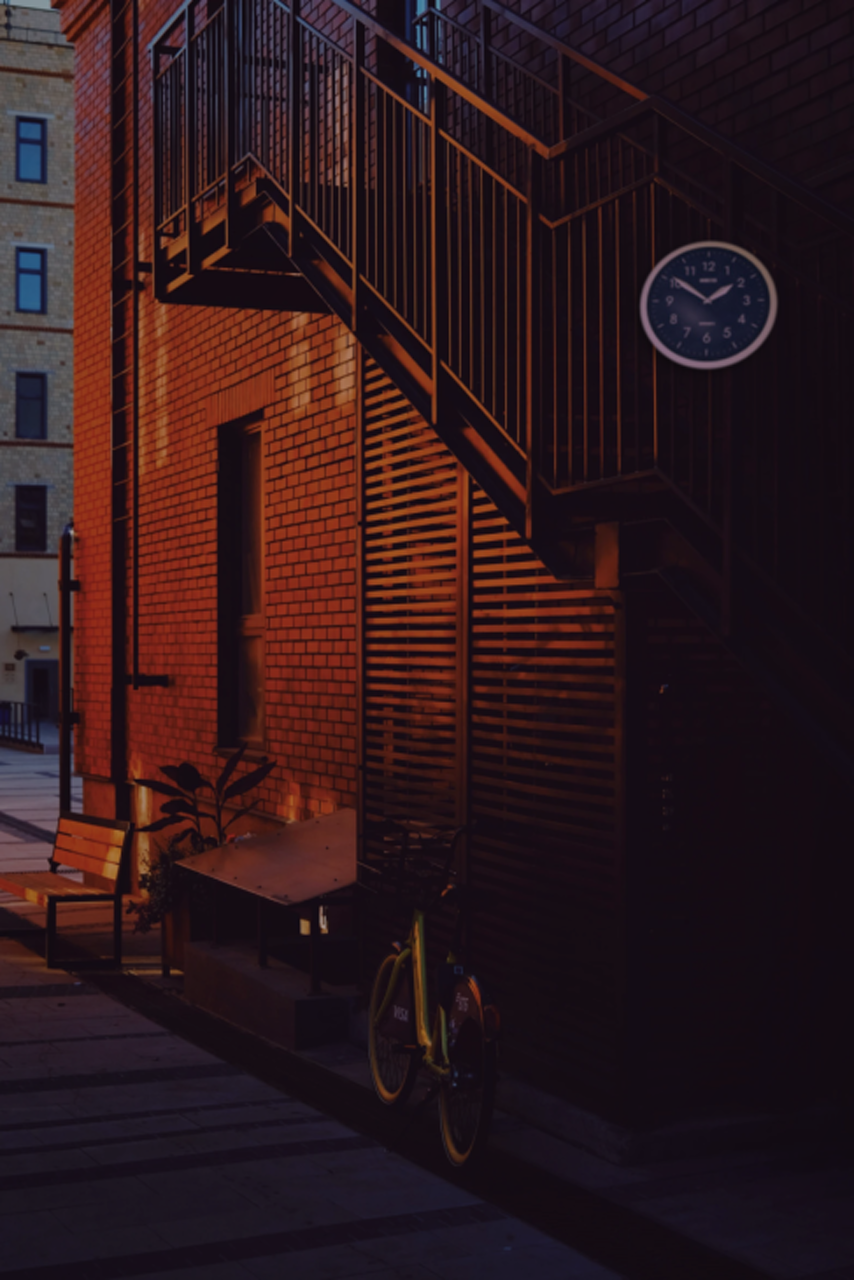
1:51
